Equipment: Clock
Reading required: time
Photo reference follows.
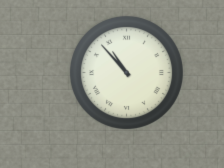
10:53
